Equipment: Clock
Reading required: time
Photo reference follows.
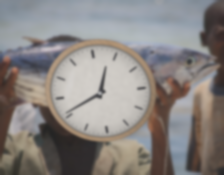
12:41
